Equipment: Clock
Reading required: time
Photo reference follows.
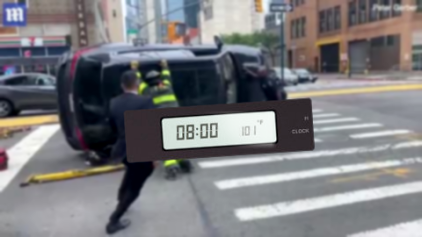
8:00
